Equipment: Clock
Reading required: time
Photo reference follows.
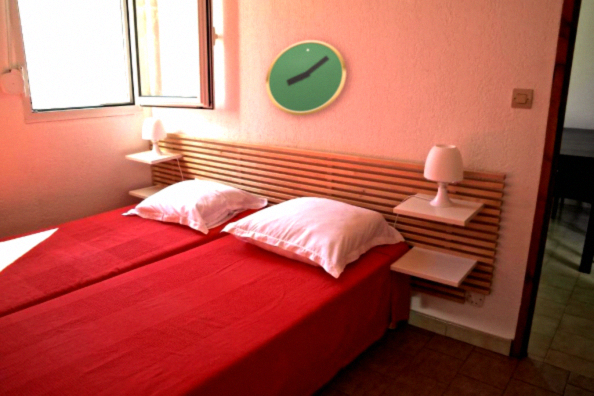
8:08
